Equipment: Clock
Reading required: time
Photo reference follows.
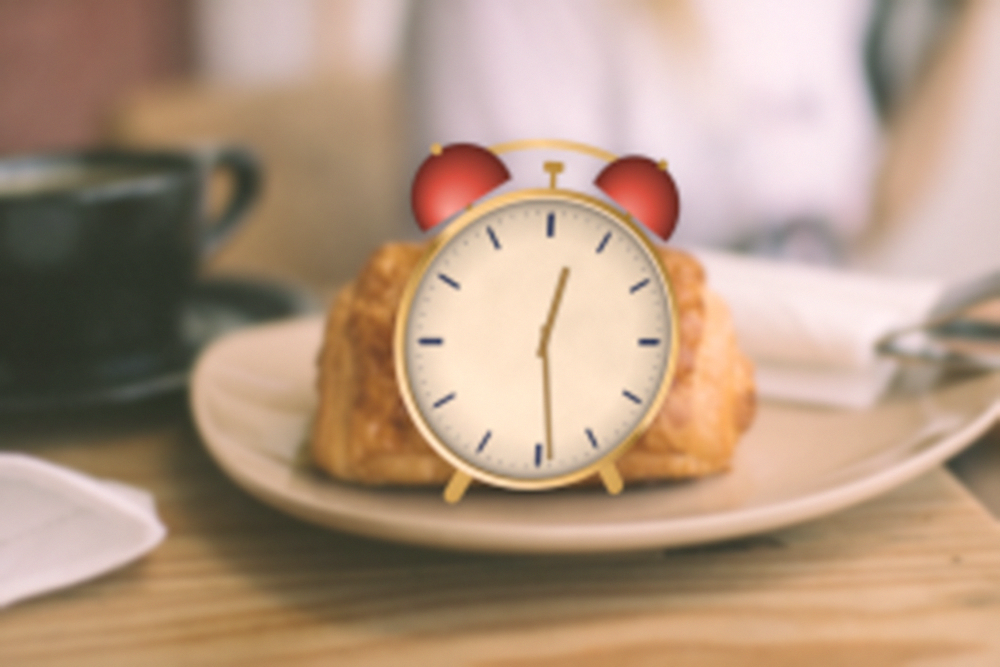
12:29
